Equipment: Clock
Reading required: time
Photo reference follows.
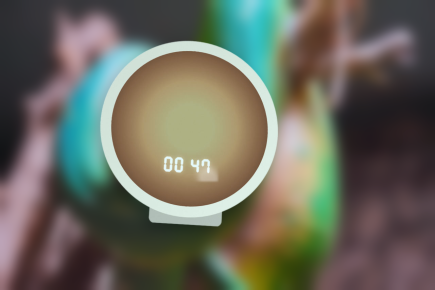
0:47
